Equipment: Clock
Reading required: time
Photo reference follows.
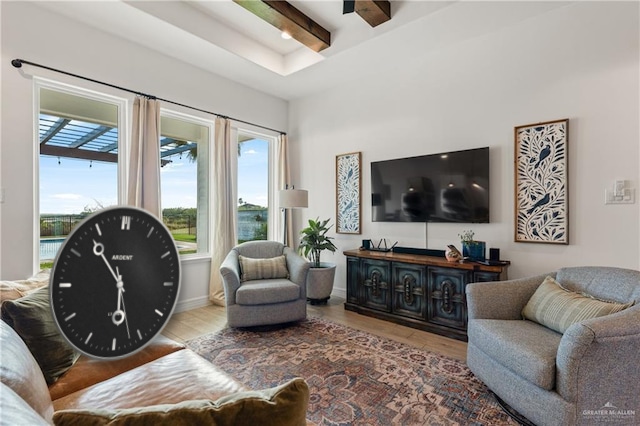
5:53:27
